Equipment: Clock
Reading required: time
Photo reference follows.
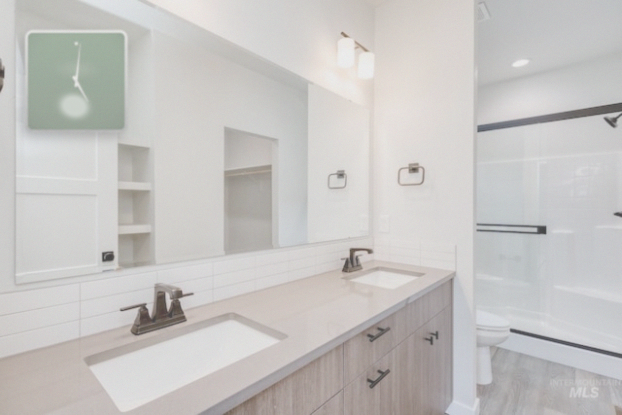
5:01
